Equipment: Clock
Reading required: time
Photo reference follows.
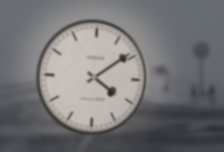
4:09
